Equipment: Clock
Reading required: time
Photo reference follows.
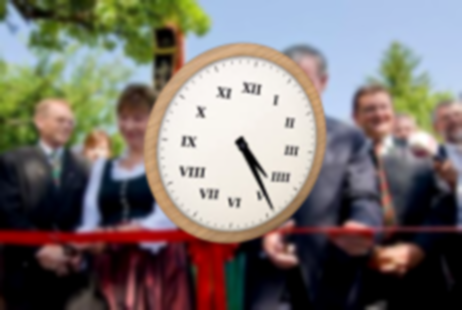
4:24
